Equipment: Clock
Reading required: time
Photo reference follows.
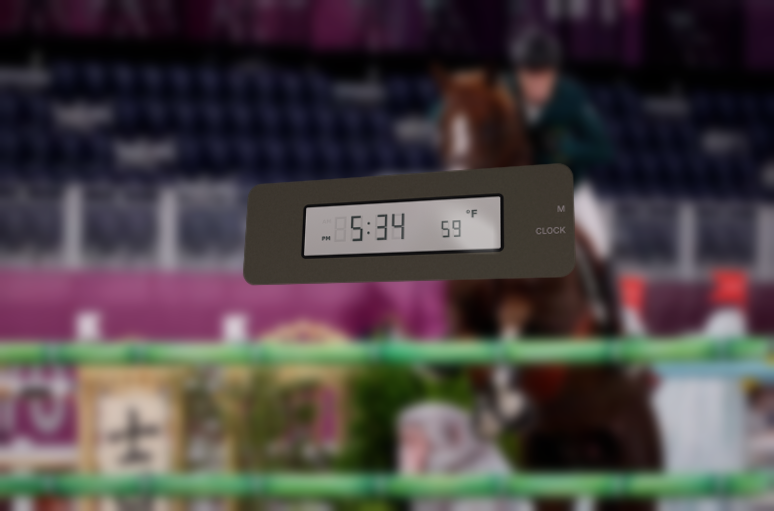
5:34
